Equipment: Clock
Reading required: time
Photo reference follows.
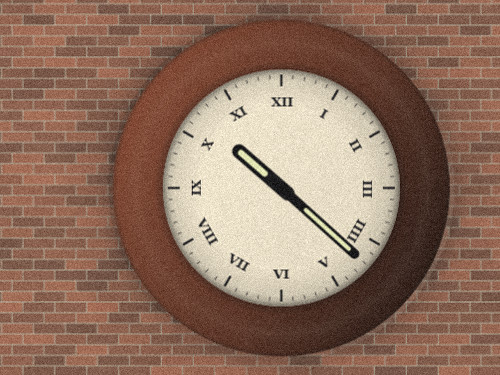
10:22
